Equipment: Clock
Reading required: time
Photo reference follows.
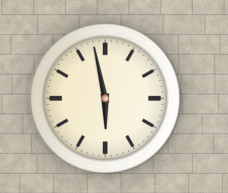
5:58
